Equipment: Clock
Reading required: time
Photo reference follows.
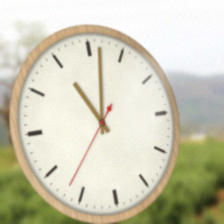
11:01:37
